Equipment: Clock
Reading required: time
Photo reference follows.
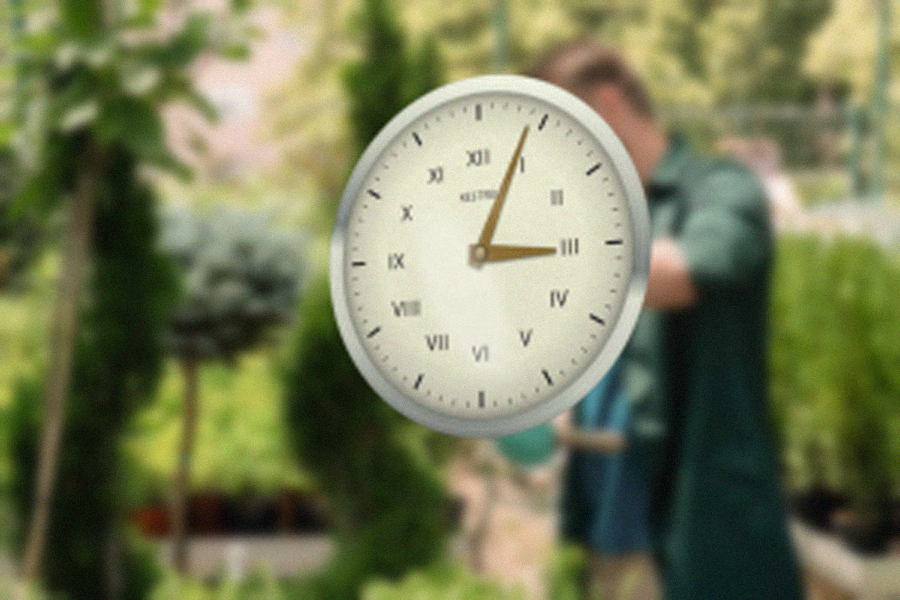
3:04
